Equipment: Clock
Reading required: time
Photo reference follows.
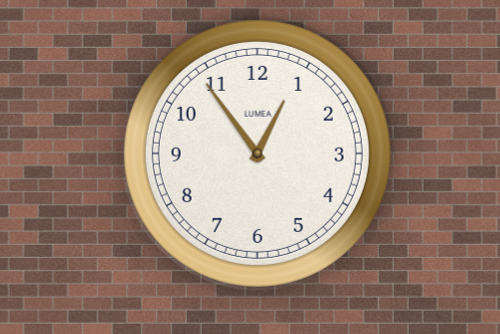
12:54
